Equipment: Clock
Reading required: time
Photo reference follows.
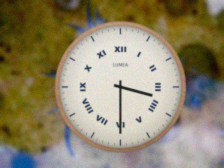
3:30
